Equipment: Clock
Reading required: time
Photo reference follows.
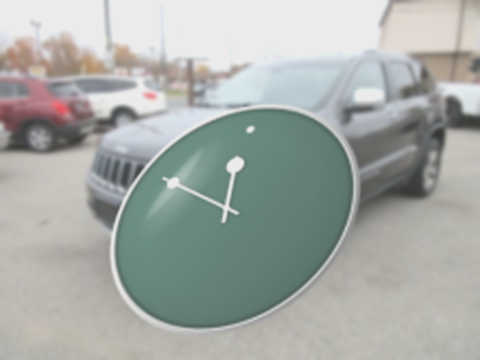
11:49
